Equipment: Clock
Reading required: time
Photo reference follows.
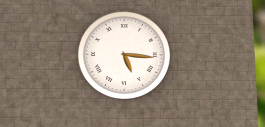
5:16
